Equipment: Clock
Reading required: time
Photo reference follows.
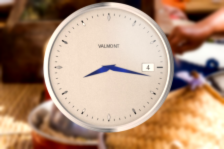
8:17
